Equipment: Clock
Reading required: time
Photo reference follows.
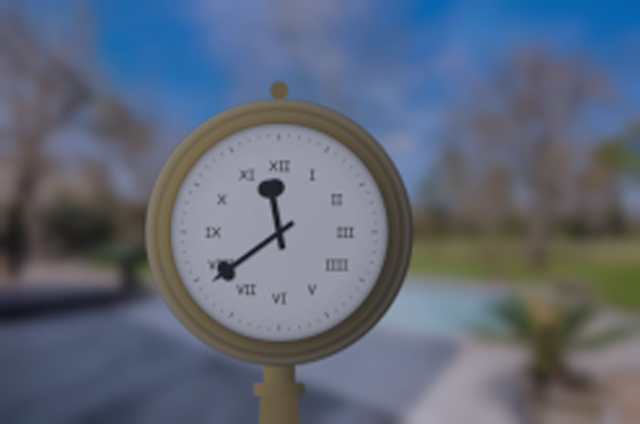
11:39
